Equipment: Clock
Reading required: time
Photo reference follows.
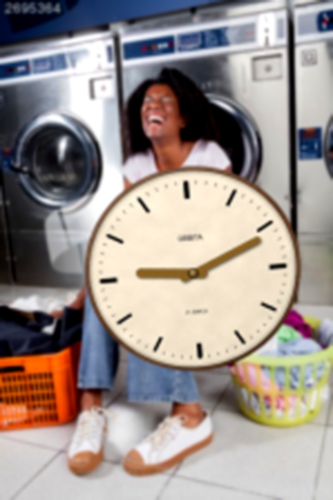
9:11
